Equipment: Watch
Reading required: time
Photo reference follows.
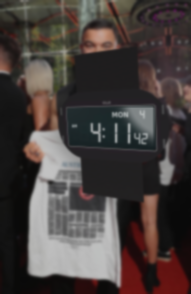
4:11
